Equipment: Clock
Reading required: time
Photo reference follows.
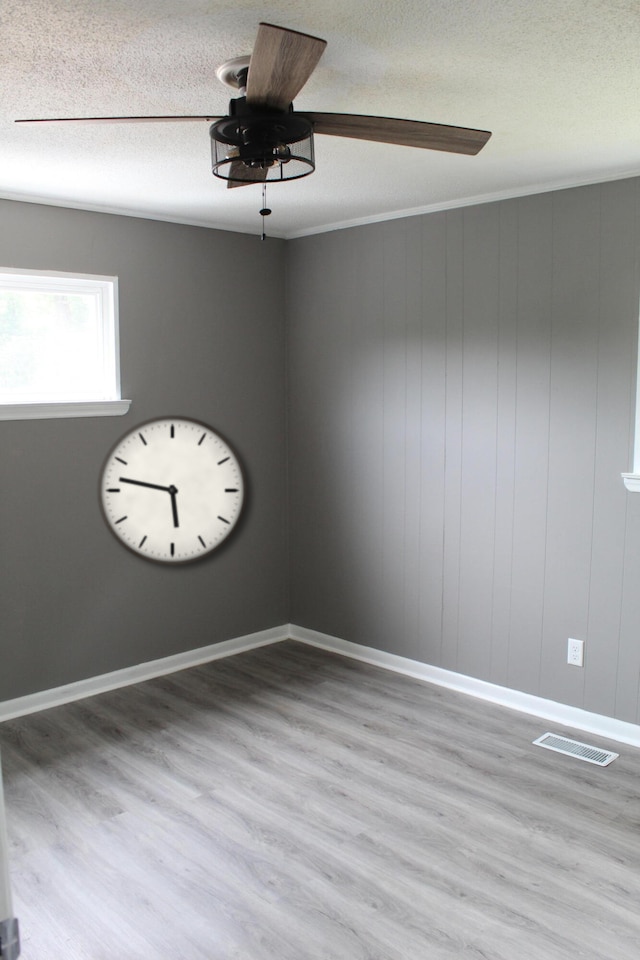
5:47
